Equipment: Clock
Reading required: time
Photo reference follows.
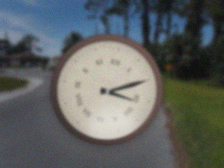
3:10
